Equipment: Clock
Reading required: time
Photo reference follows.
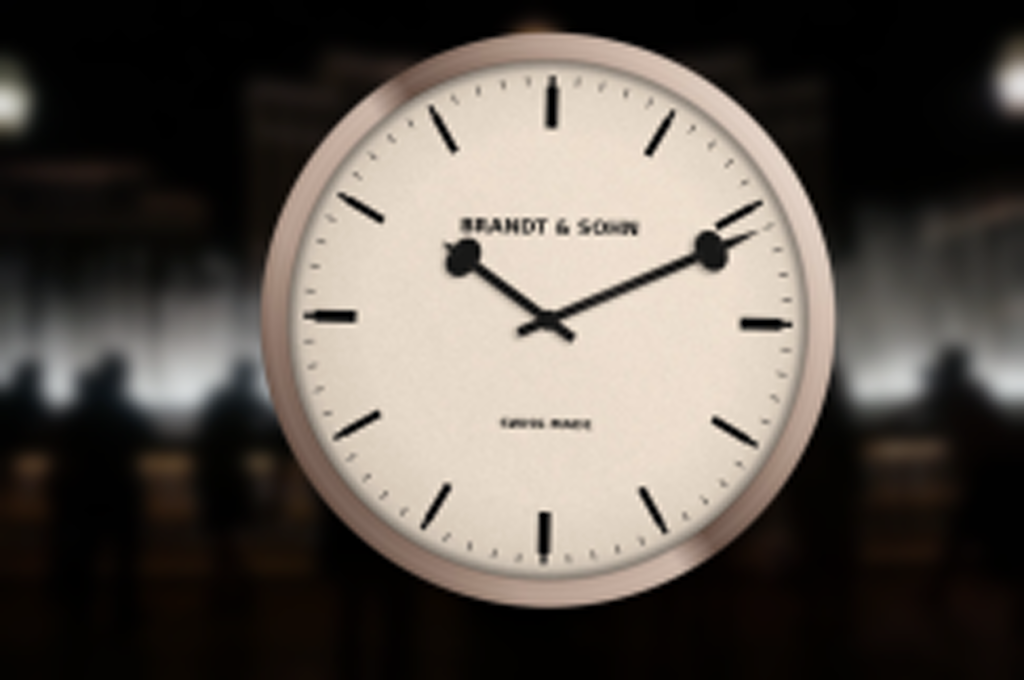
10:11
